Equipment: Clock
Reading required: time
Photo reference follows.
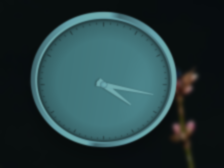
4:17
